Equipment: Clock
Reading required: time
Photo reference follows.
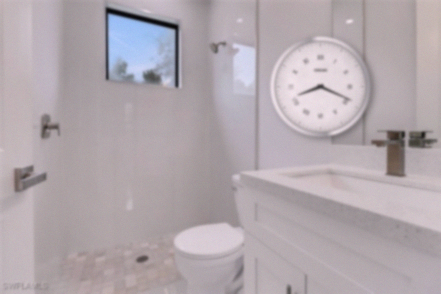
8:19
